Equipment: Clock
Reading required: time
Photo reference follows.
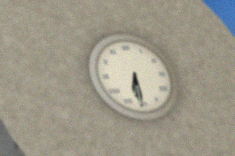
6:31
